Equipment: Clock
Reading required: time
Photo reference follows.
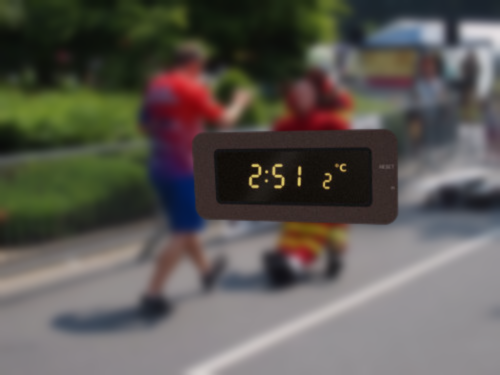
2:51
